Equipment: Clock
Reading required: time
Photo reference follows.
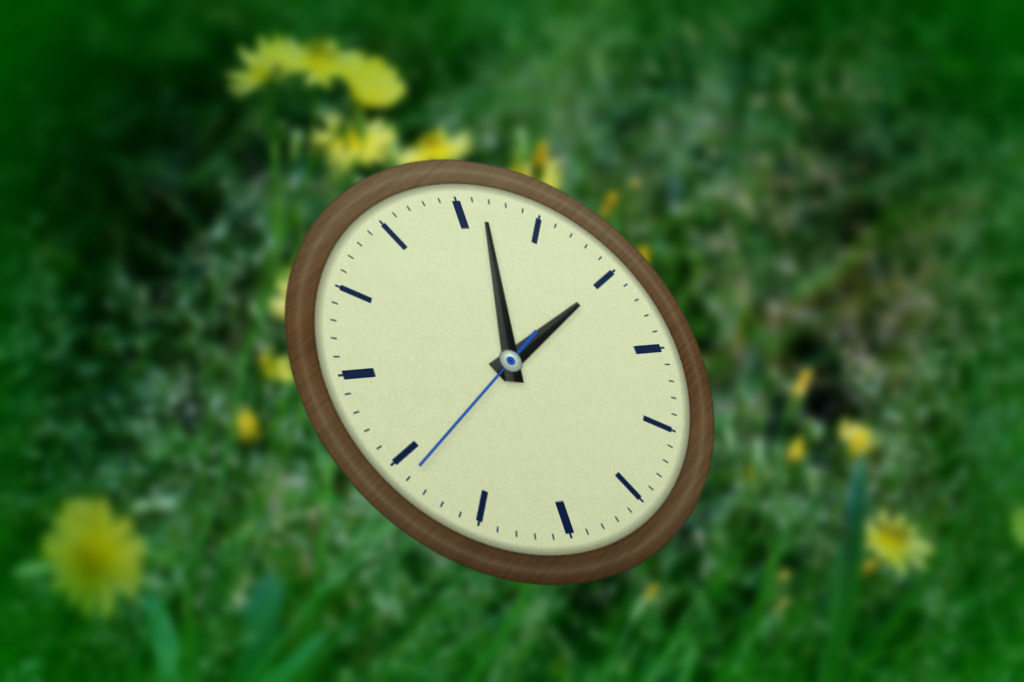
2:01:39
